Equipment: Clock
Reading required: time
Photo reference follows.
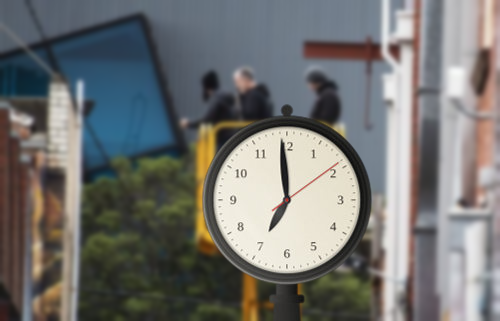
6:59:09
